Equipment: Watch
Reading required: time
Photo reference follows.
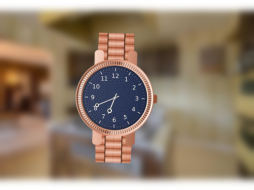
6:41
